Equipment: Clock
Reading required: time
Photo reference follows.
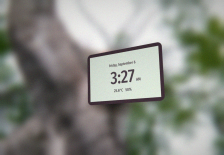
3:27
